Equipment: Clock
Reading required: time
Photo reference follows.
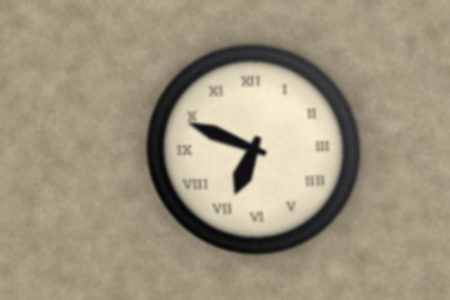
6:49
